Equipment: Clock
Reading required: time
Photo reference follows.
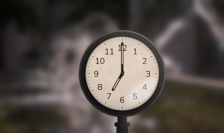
7:00
